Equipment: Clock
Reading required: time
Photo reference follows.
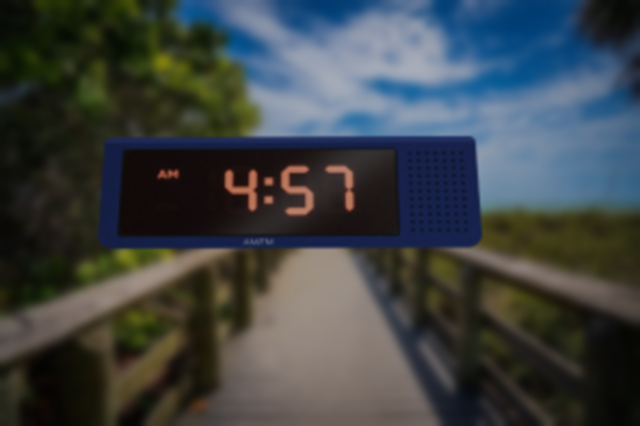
4:57
